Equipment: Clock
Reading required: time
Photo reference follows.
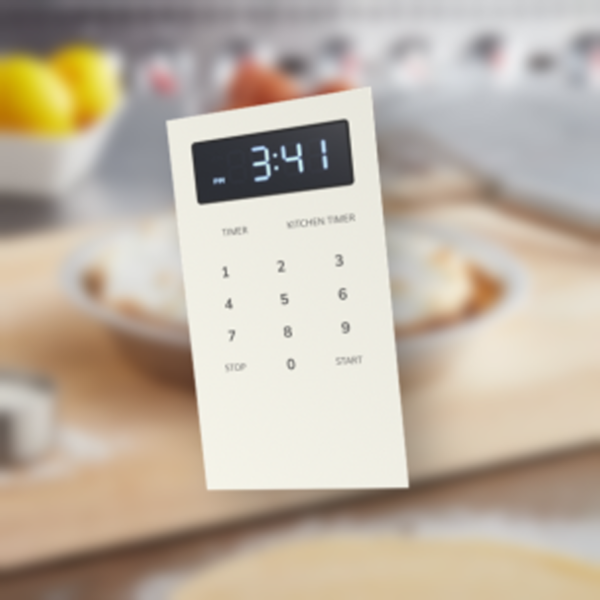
3:41
